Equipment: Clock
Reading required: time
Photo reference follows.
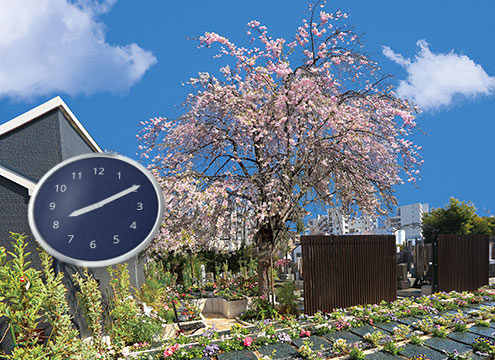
8:10
